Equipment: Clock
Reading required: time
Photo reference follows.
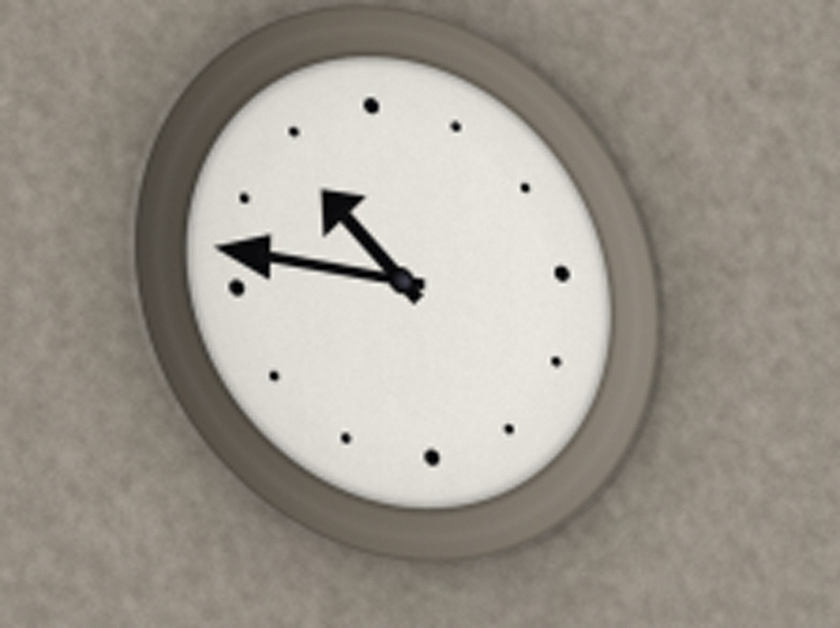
10:47
